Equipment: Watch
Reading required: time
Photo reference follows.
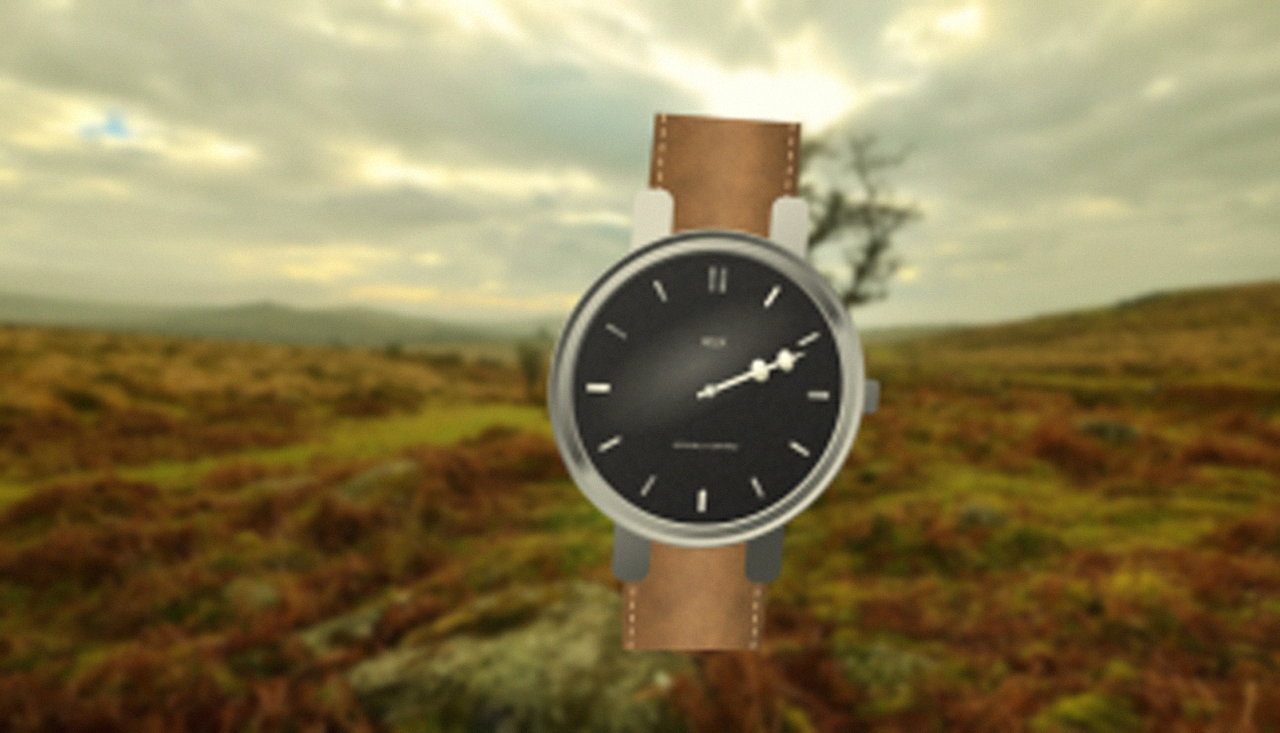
2:11
